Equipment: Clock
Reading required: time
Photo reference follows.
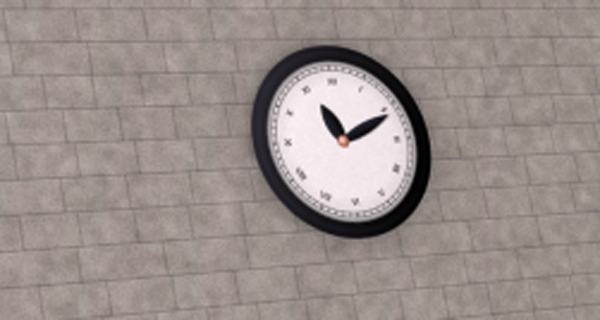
11:11
